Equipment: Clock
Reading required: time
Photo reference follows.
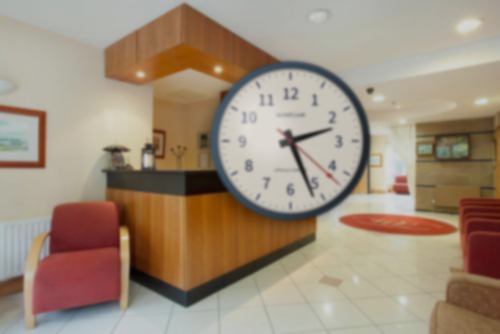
2:26:22
